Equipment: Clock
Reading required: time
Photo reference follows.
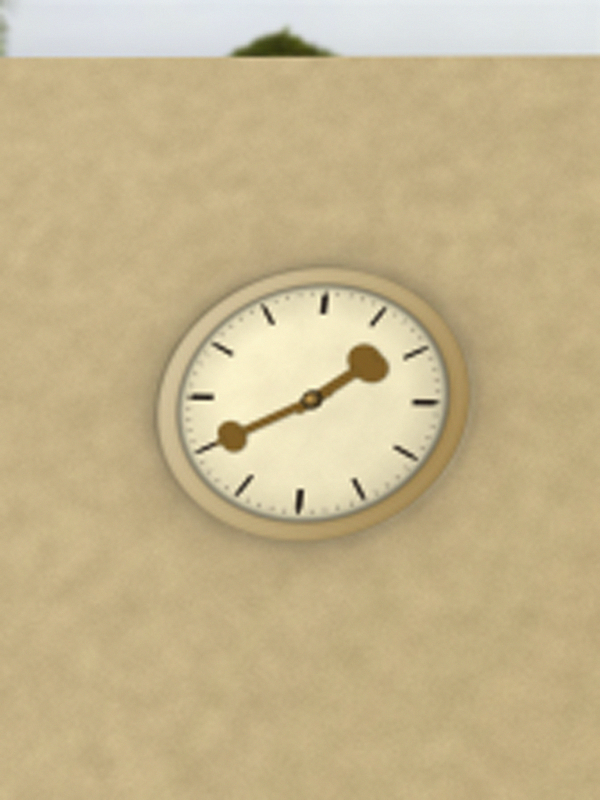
1:40
